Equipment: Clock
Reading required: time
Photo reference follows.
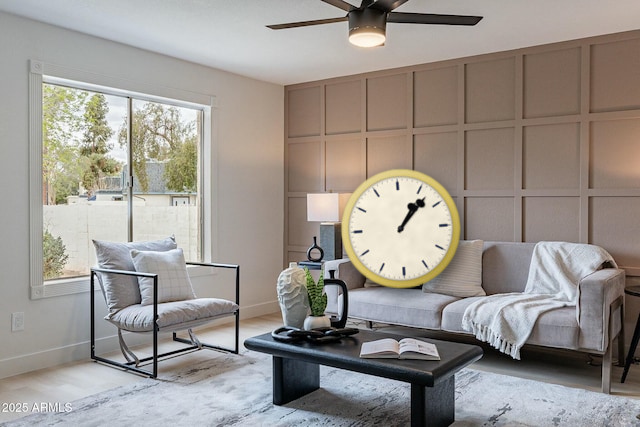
1:07
